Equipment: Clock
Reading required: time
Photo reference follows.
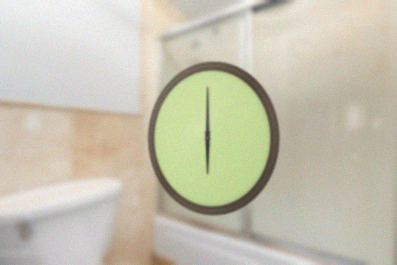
6:00
